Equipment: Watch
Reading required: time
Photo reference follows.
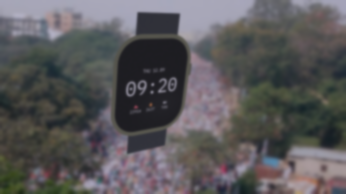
9:20
